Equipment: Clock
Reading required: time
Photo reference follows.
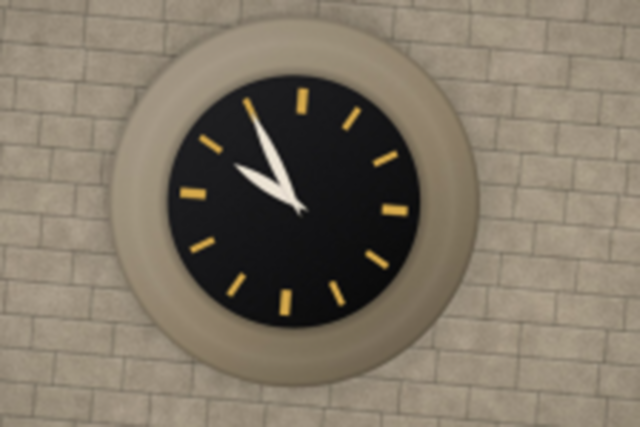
9:55
